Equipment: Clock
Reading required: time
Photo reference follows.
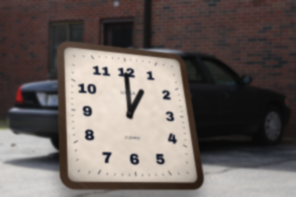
1:00
